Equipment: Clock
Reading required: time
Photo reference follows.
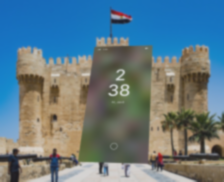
2:38
